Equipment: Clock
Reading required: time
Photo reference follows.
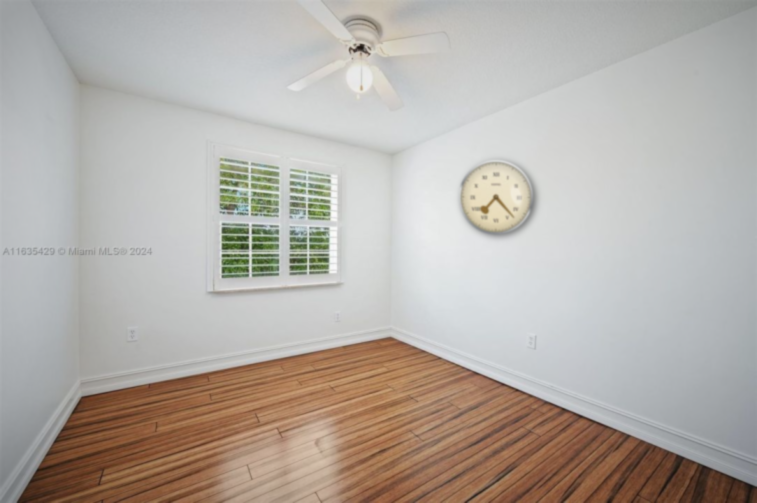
7:23
